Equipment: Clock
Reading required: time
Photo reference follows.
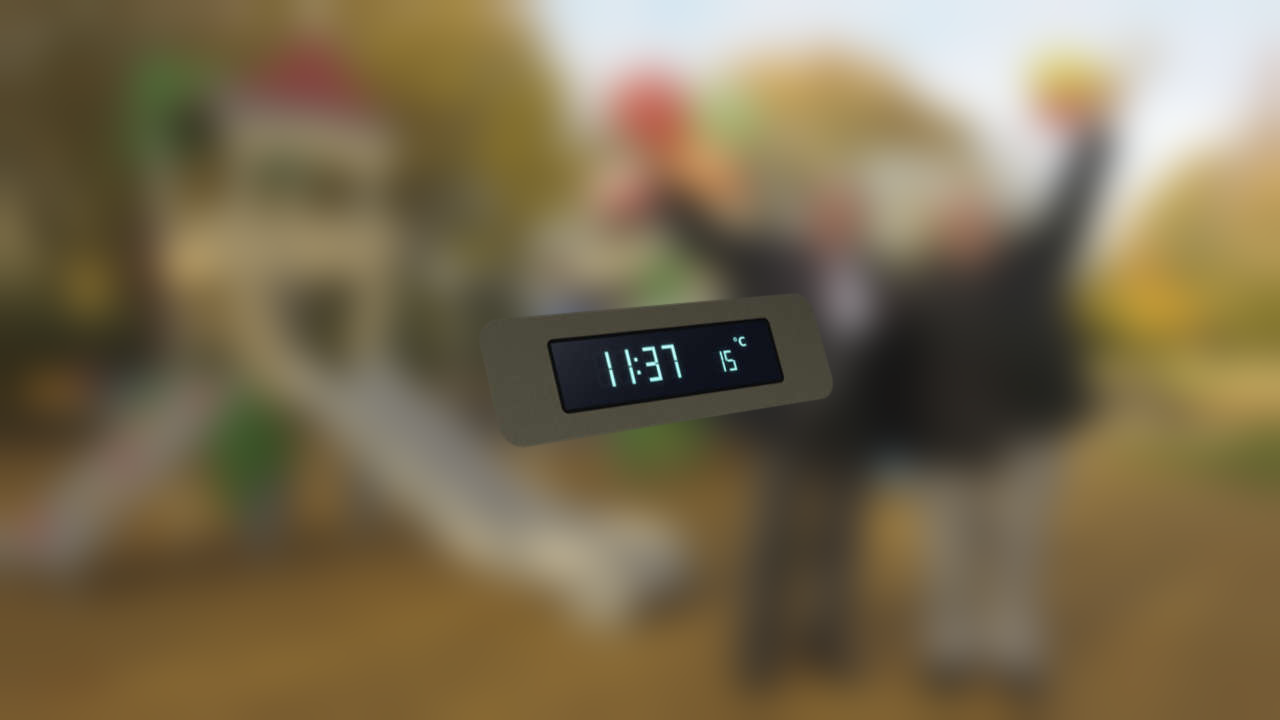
11:37
